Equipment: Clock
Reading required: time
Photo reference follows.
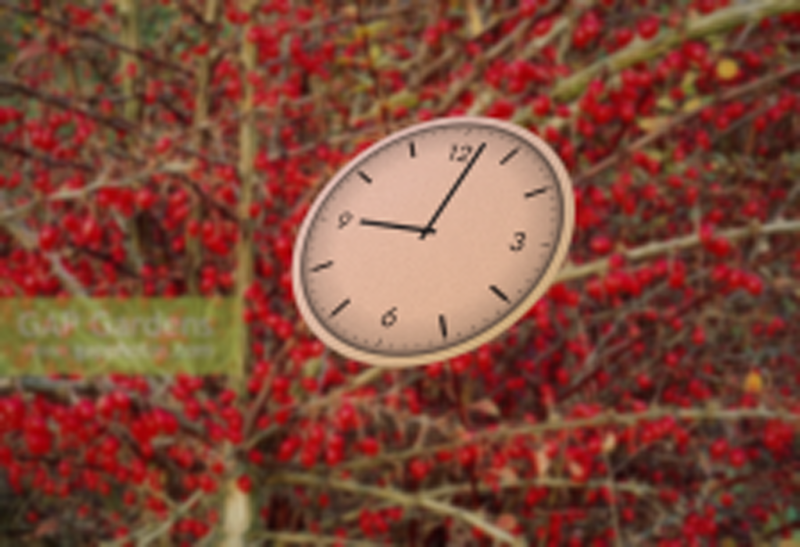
9:02
